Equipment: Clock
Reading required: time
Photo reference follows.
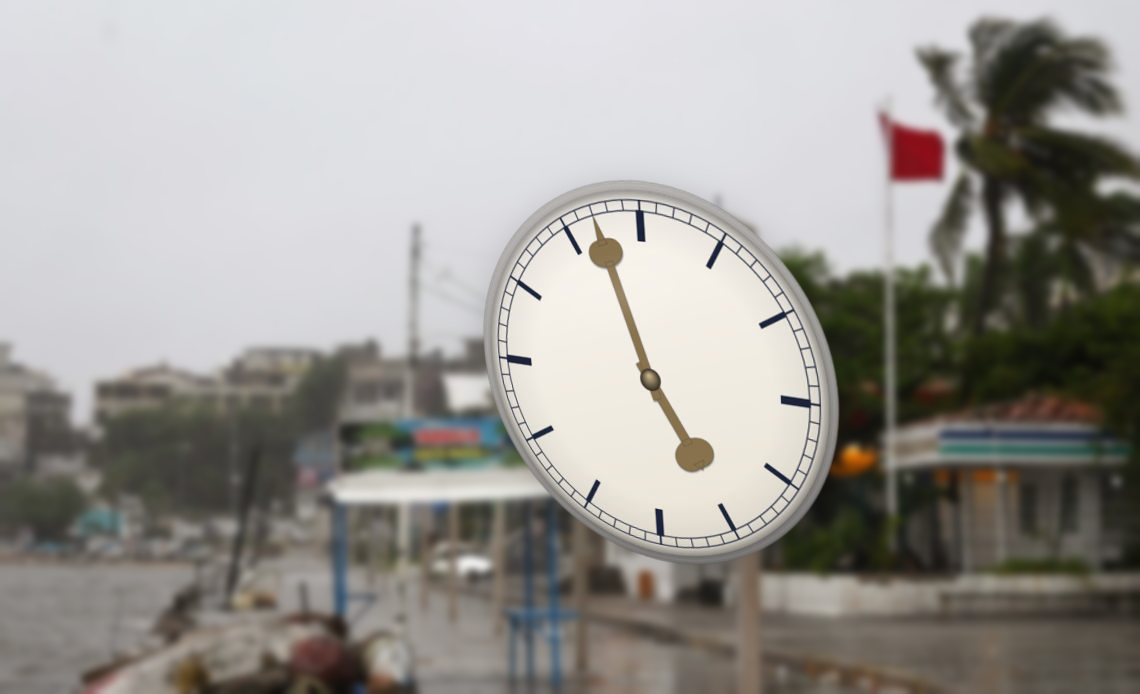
4:57
